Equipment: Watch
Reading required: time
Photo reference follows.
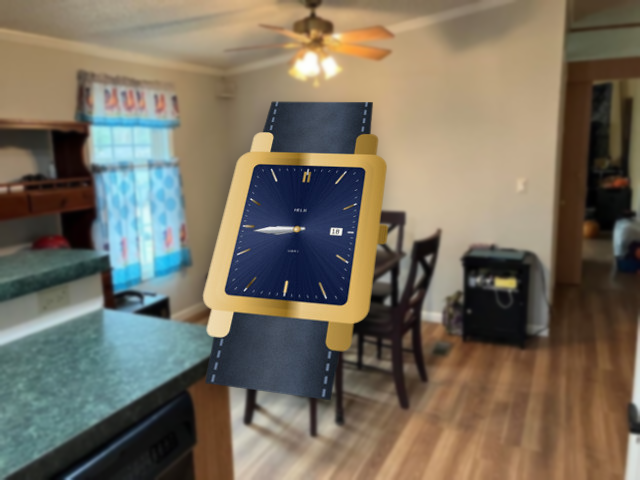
8:44
